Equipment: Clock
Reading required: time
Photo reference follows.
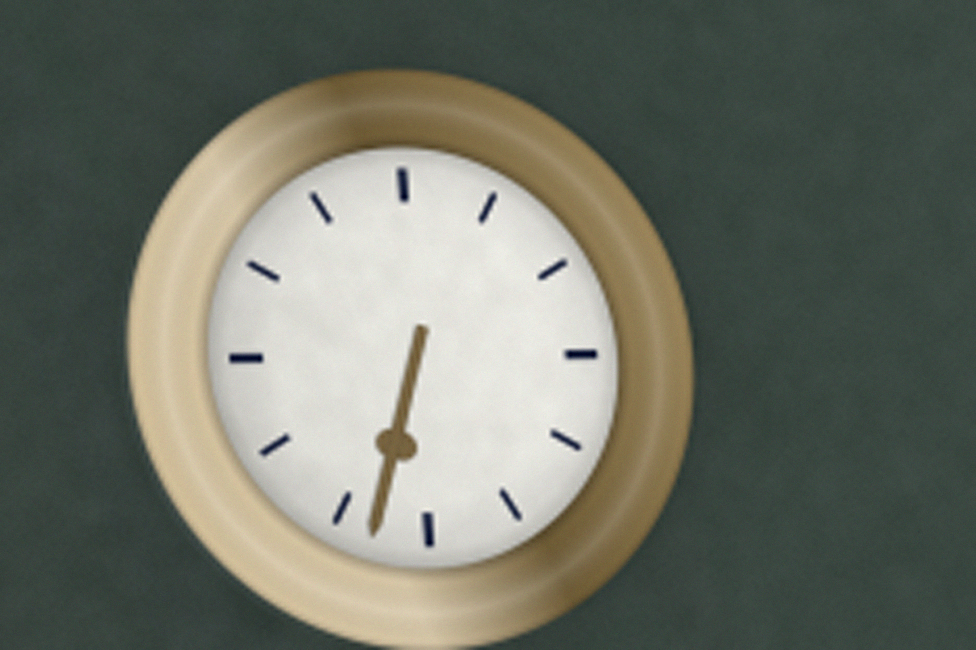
6:33
